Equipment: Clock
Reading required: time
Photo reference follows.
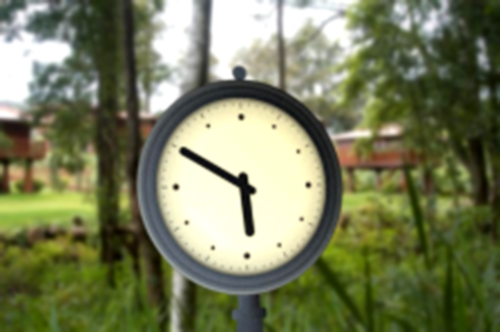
5:50
